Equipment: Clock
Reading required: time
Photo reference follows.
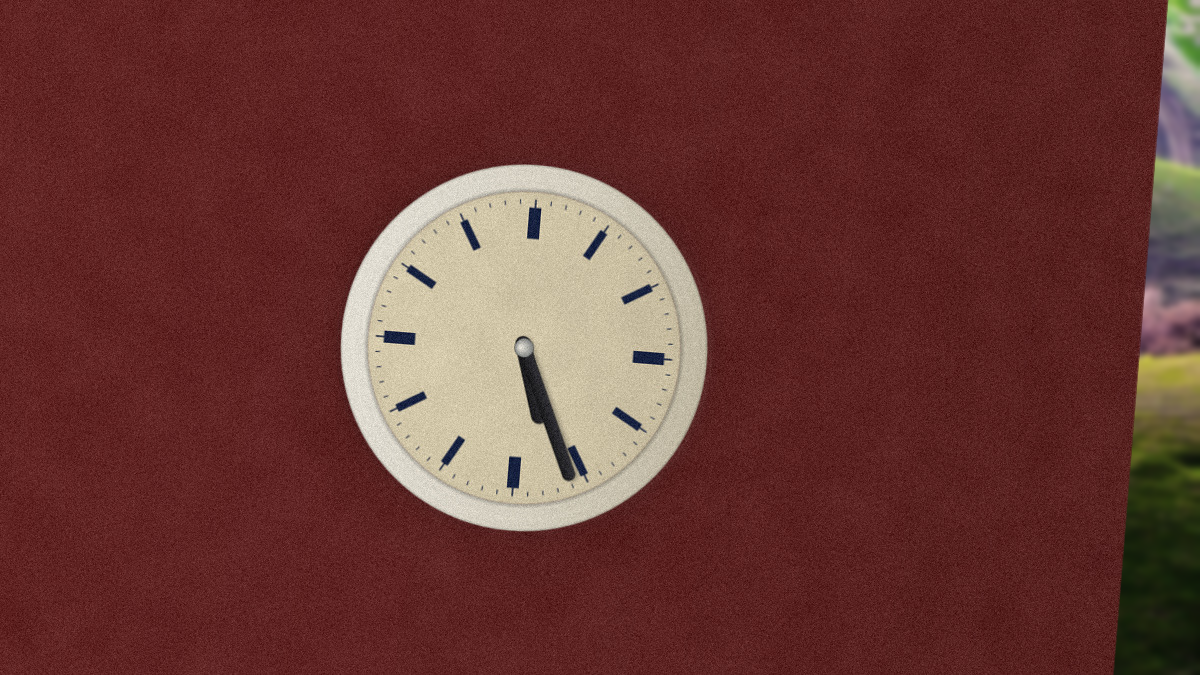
5:26
